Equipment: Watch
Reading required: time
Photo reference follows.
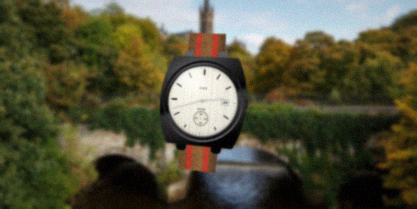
2:42
